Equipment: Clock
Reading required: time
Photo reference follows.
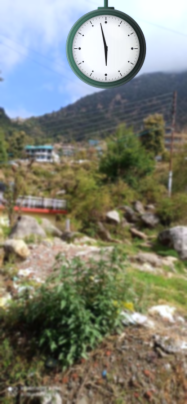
5:58
